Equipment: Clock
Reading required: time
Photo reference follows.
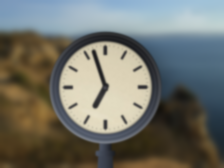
6:57
